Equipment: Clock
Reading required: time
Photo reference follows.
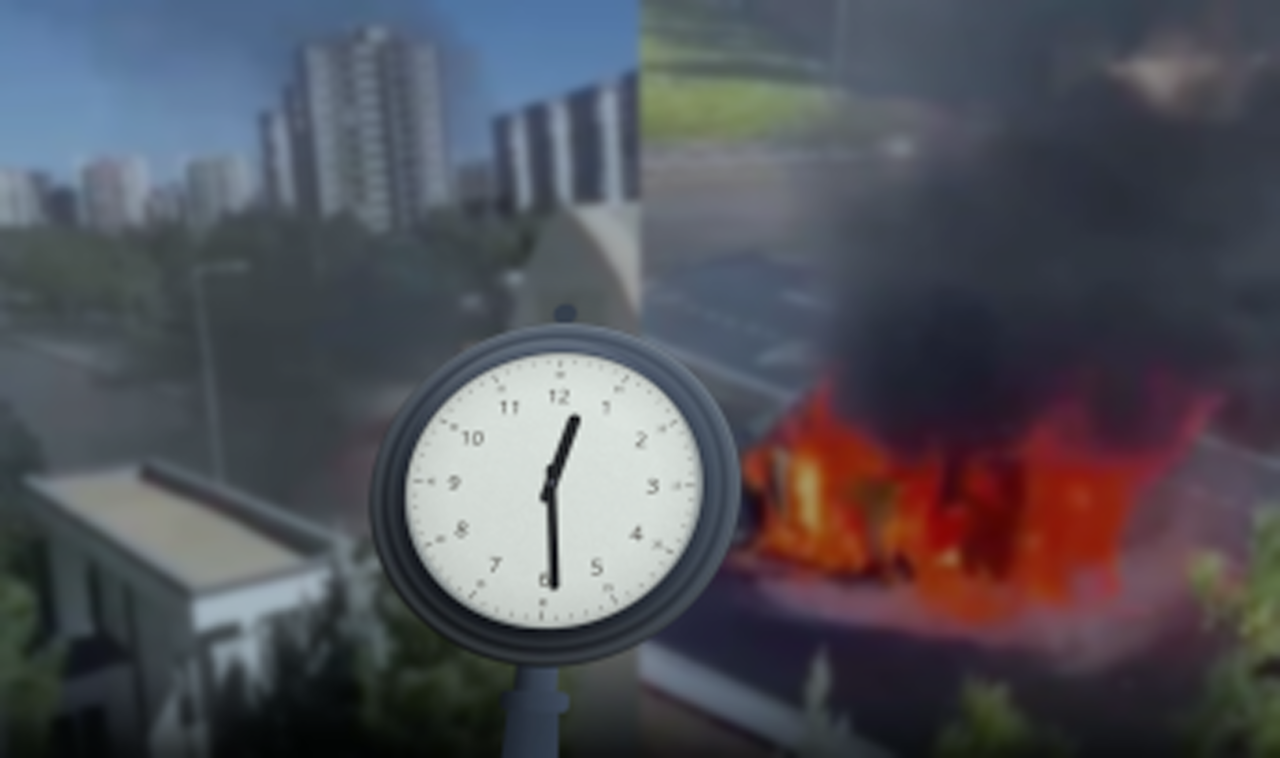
12:29
